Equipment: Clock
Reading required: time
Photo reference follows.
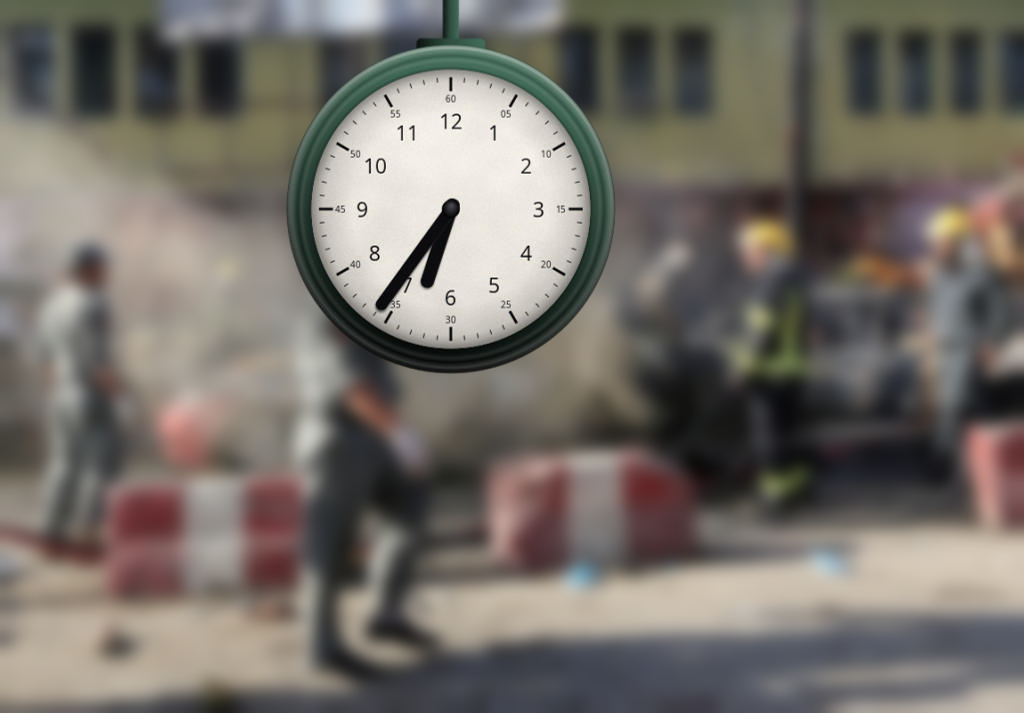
6:36
